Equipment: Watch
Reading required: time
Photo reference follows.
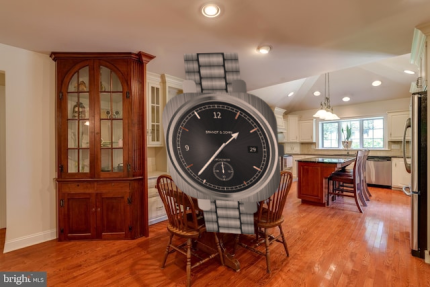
1:37
